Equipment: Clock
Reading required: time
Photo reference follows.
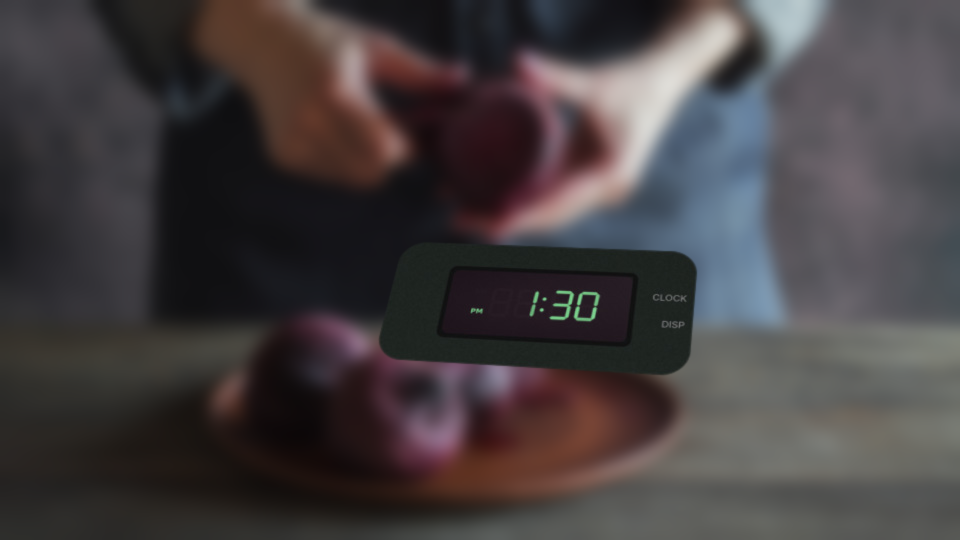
1:30
